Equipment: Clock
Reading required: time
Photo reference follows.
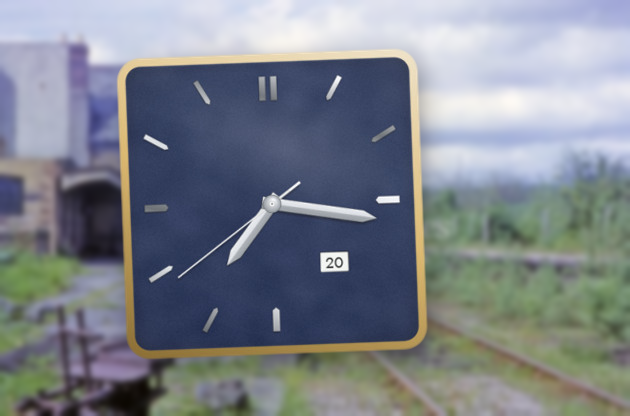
7:16:39
